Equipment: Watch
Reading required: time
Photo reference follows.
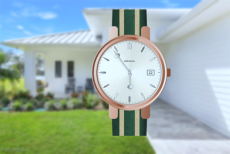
5:54
